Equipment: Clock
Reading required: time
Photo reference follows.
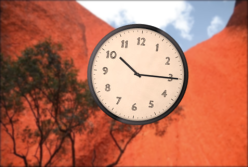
10:15
